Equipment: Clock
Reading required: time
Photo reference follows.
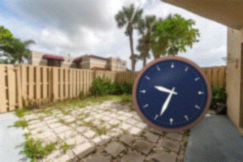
9:34
